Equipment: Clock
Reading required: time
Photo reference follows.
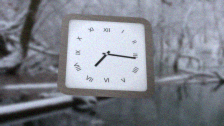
7:16
